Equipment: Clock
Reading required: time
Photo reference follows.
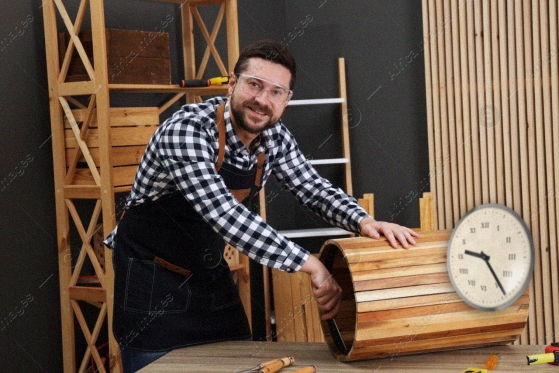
9:24
